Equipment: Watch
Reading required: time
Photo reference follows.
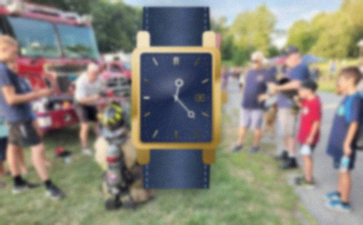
12:23
